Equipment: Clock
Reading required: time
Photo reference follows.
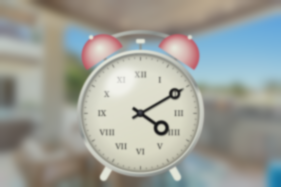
4:10
